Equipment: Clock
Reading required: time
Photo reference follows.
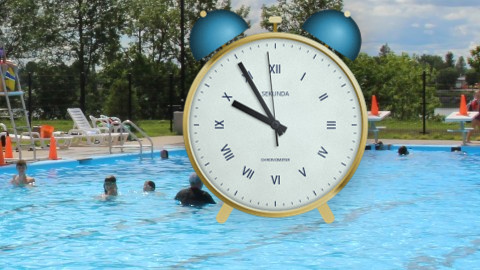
9:54:59
